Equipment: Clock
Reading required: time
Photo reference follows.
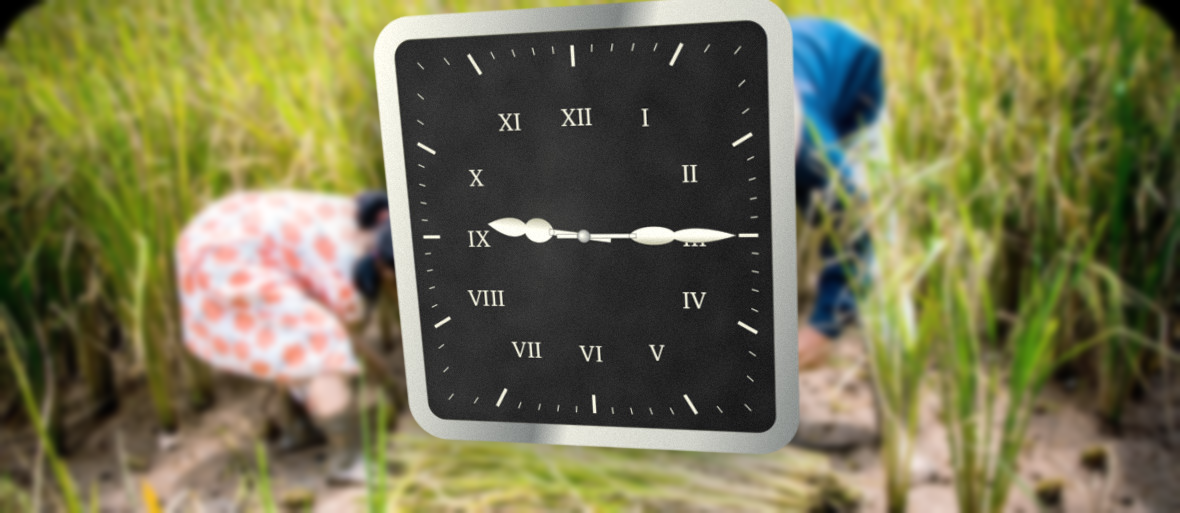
9:15
